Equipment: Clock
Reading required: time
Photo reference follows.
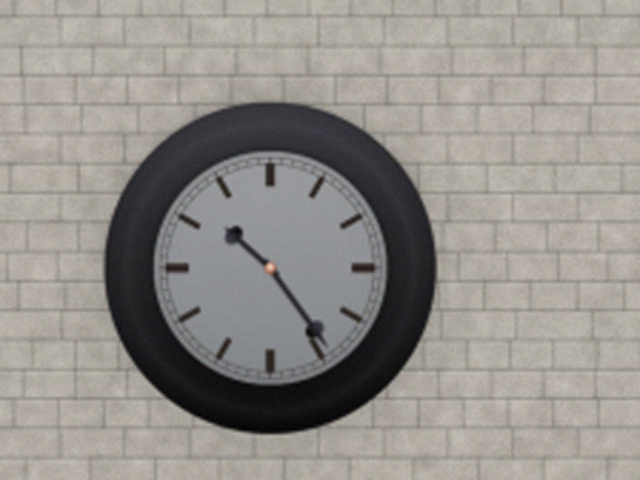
10:24
